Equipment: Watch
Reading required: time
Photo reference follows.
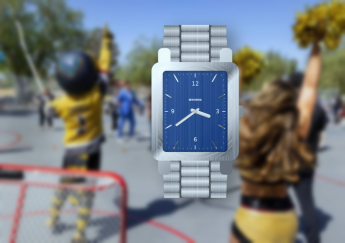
3:39
